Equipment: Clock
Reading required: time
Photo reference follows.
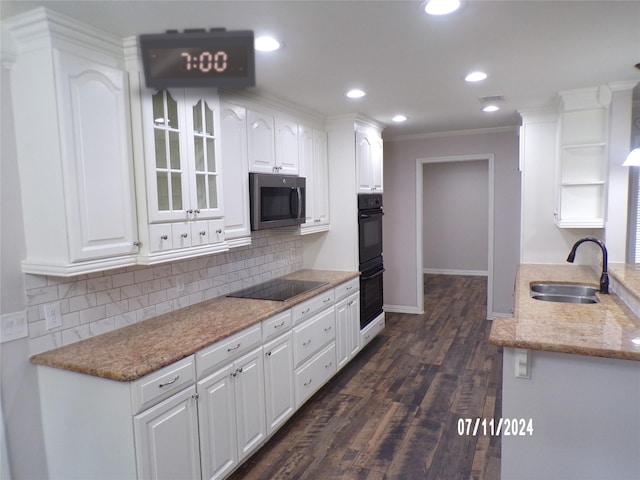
7:00
